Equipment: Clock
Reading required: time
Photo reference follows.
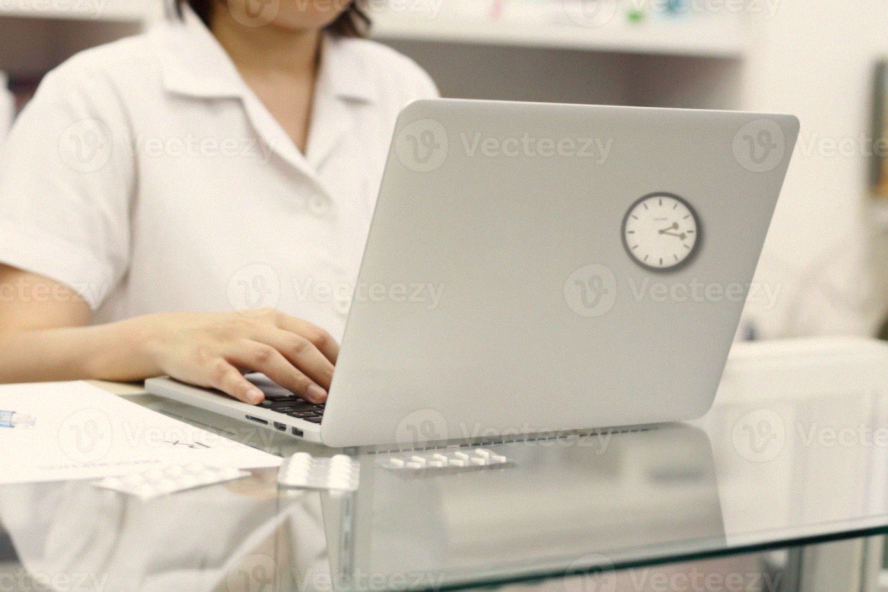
2:17
